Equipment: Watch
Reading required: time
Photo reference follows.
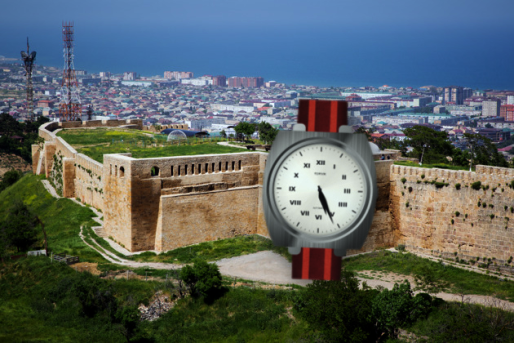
5:26
